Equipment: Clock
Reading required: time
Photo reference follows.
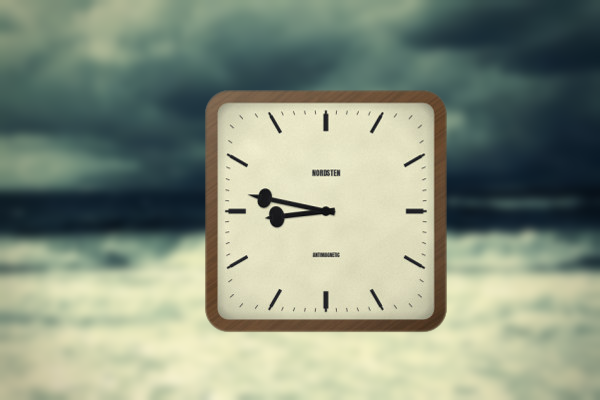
8:47
